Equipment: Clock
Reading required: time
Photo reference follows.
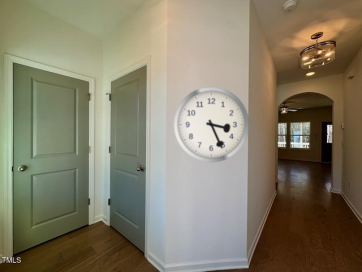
3:26
